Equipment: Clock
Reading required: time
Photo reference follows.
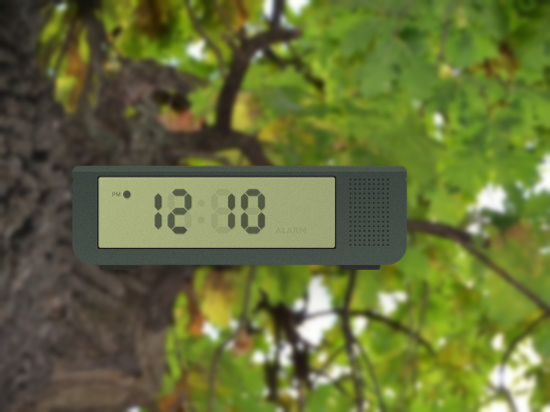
12:10
